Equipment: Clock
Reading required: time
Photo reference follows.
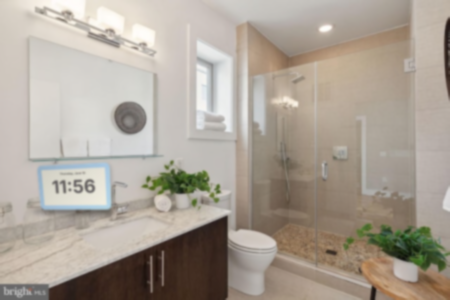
11:56
